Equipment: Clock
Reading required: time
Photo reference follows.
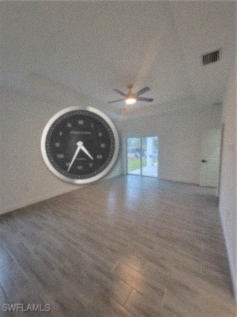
4:34
